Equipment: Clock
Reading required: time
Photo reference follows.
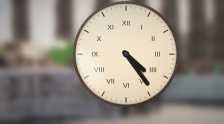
4:24
